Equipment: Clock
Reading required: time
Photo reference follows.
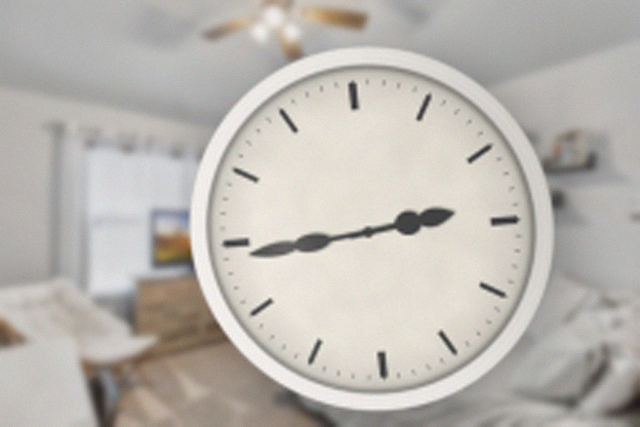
2:44
